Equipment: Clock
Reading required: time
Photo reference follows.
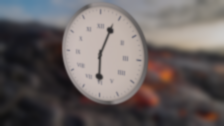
6:04
